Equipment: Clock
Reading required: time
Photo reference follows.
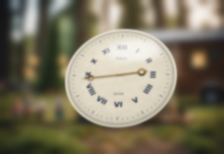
2:44
